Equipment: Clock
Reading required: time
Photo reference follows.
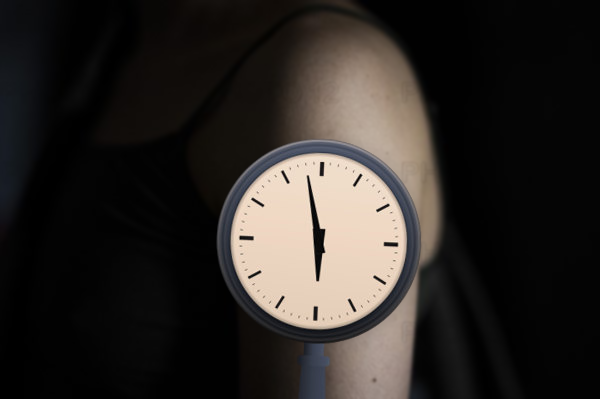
5:58
